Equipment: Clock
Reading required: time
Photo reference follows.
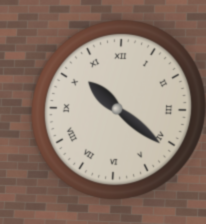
10:21
